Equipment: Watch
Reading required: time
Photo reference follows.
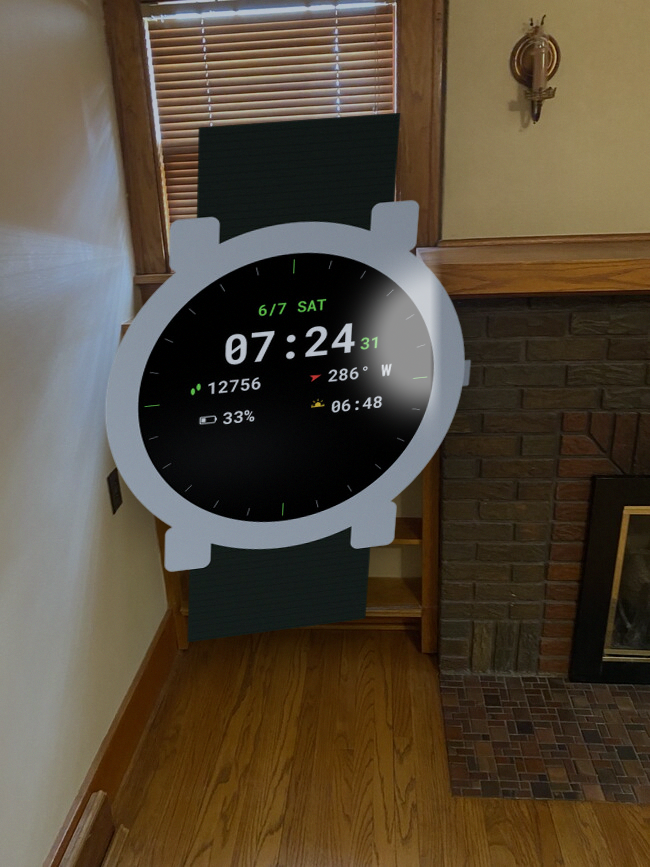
7:24:31
